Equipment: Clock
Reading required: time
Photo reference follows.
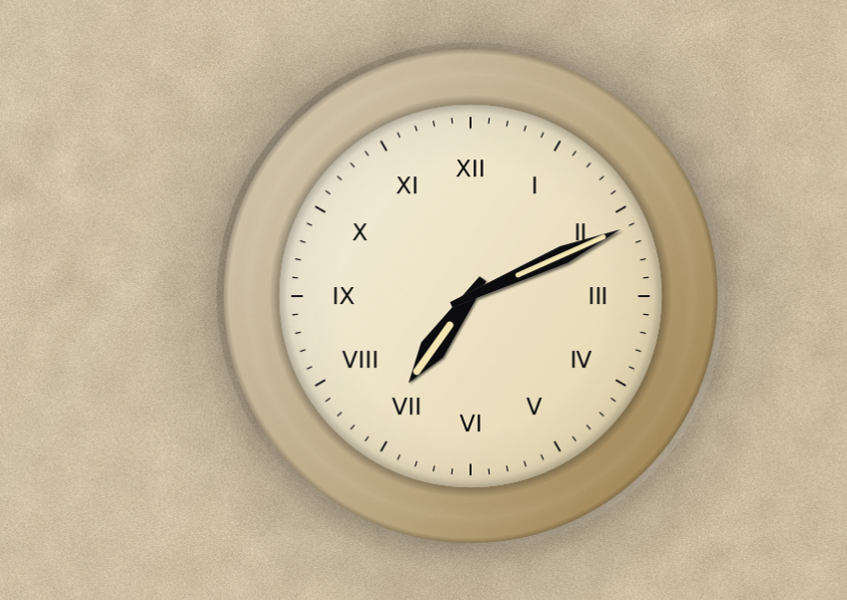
7:11
